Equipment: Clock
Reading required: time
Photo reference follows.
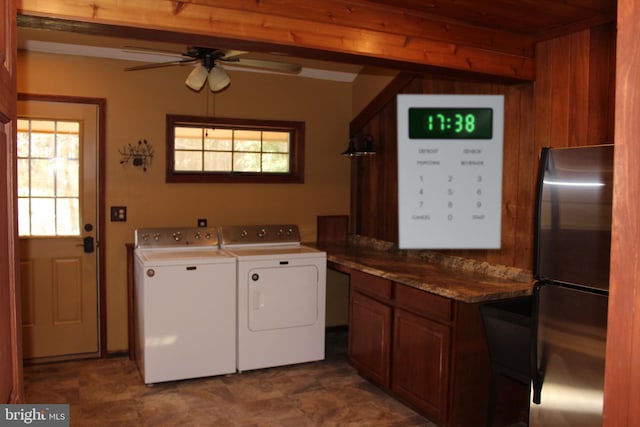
17:38
